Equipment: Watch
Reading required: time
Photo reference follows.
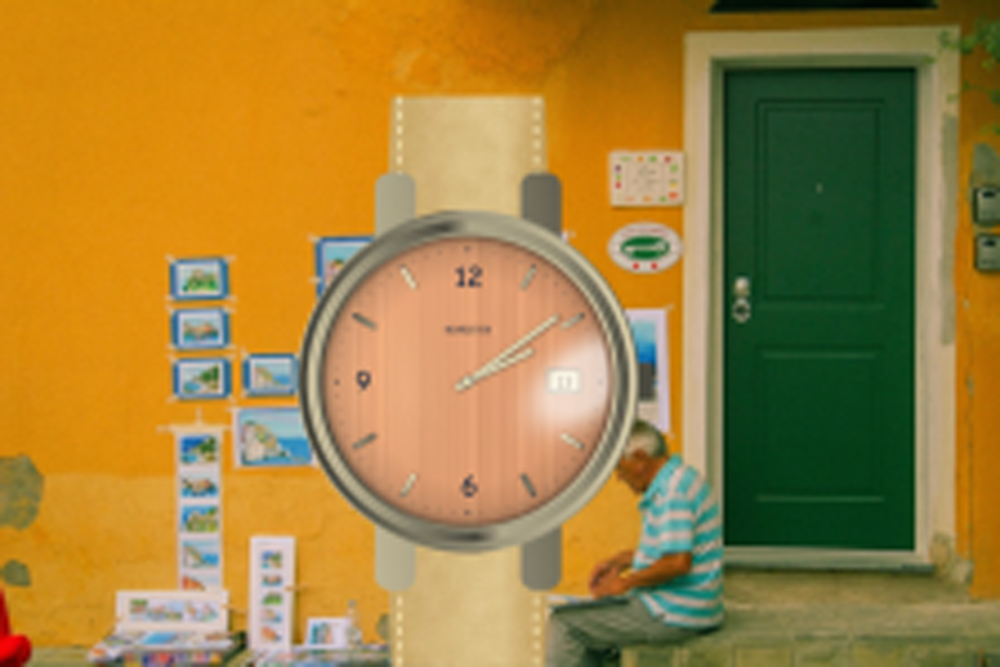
2:09
